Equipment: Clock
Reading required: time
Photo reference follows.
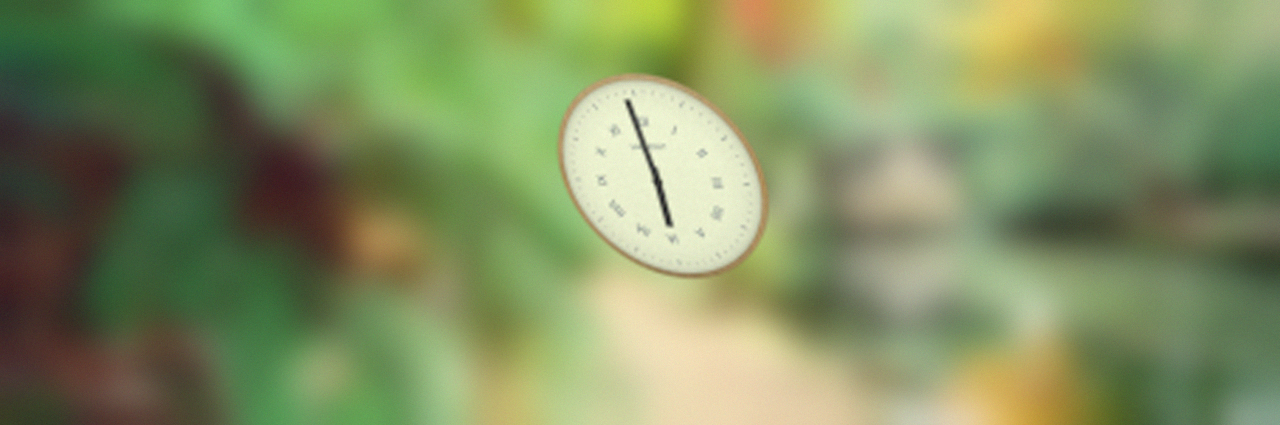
5:59
